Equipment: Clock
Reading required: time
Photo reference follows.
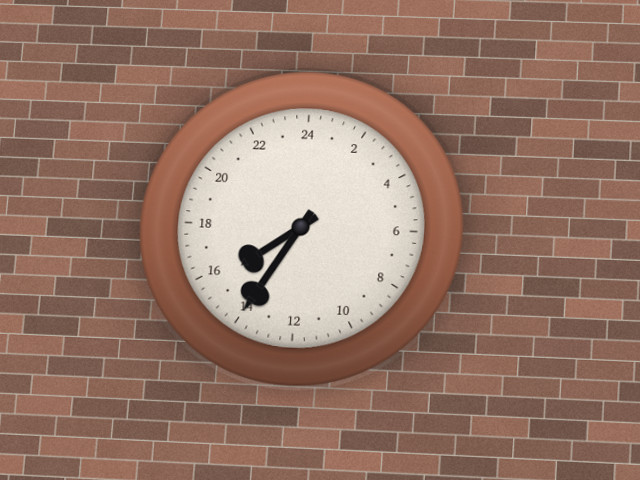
15:35
